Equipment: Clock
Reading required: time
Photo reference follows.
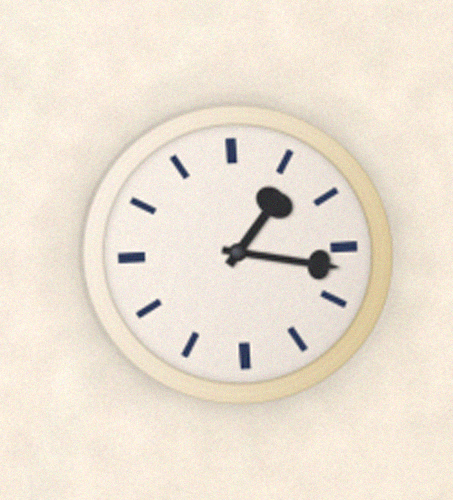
1:17
